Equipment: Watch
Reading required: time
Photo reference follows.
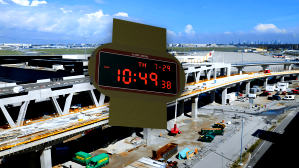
10:49:38
